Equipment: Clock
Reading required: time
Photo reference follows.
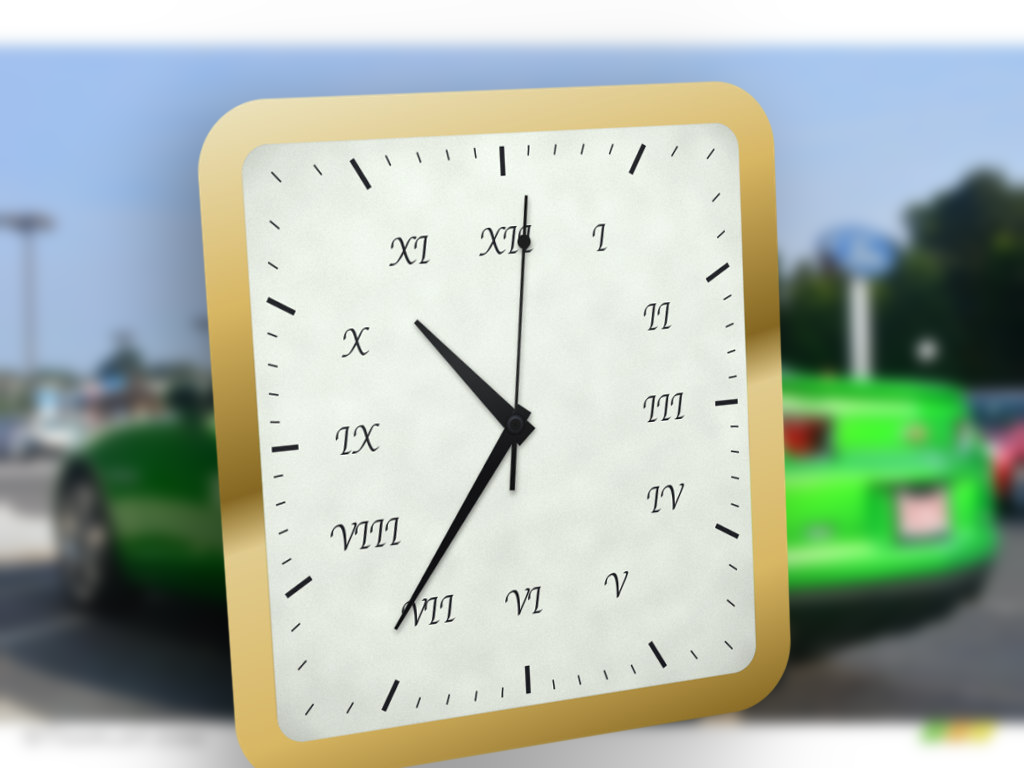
10:36:01
